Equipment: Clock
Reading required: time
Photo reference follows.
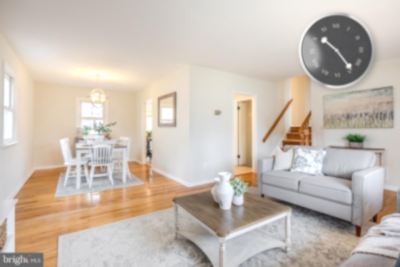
10:24
